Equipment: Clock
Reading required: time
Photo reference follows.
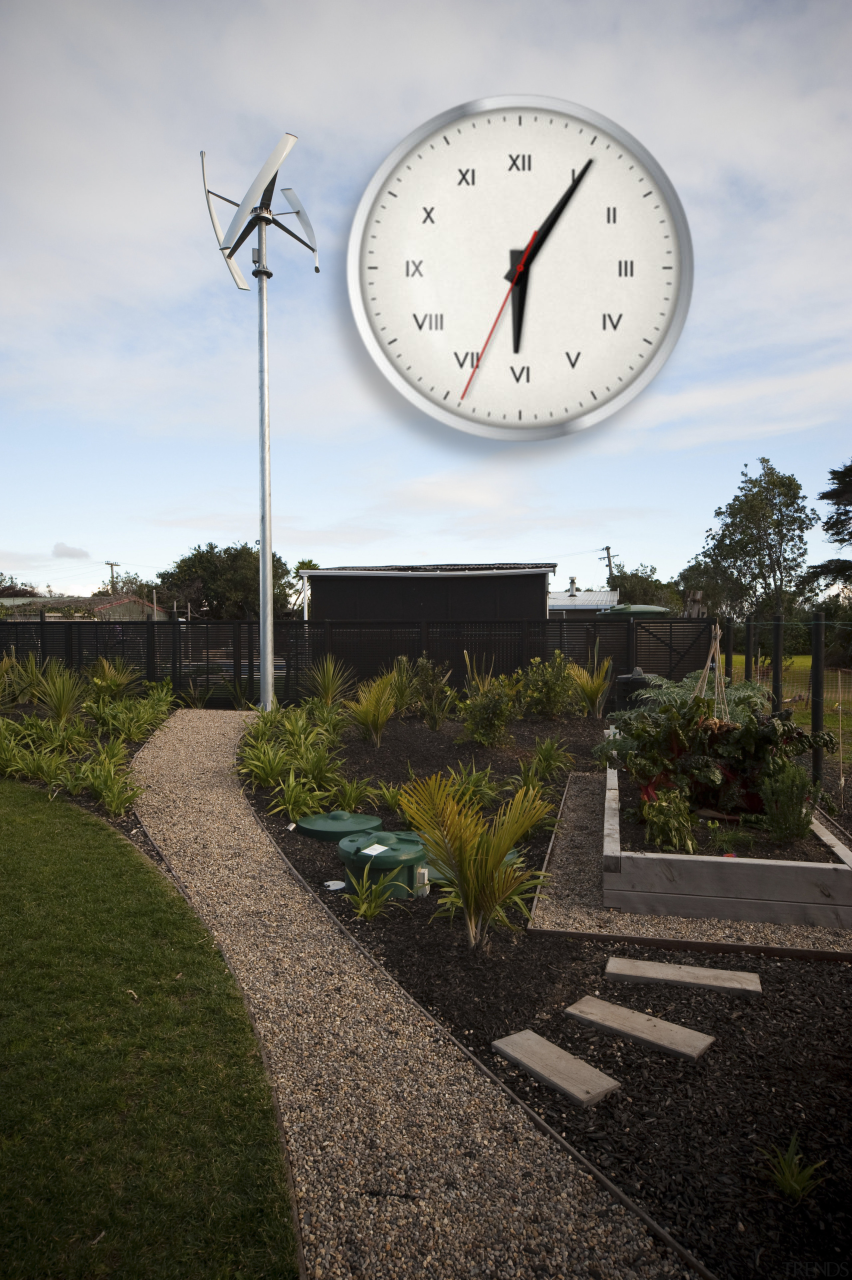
6:05:34
